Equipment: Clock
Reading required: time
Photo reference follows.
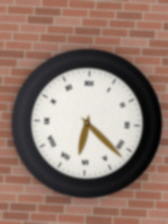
6:22
